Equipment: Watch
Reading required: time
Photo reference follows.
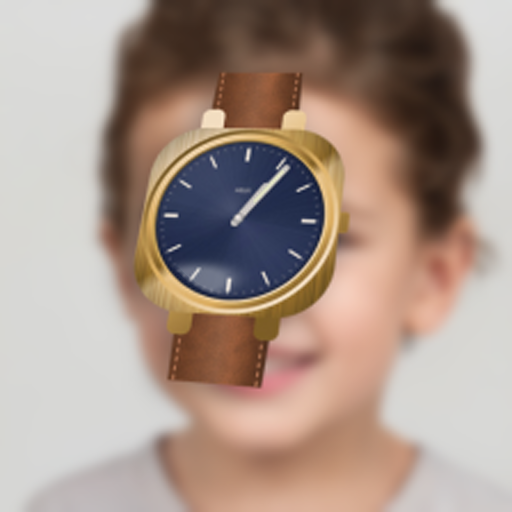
1:06
